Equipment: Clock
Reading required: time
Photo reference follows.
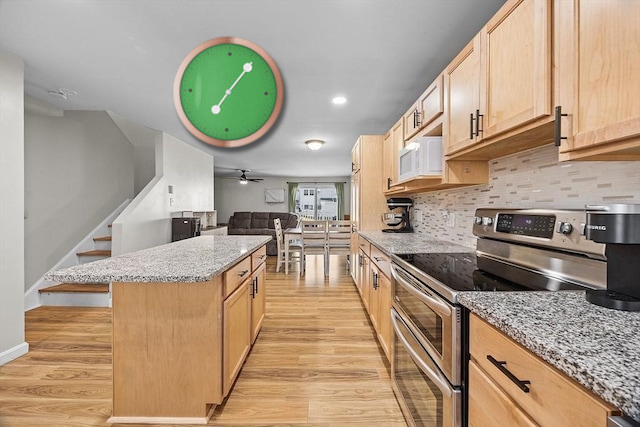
7:06
